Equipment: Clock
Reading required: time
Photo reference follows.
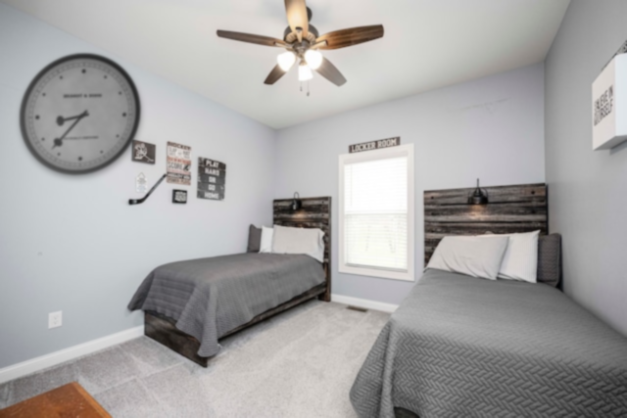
8:37
